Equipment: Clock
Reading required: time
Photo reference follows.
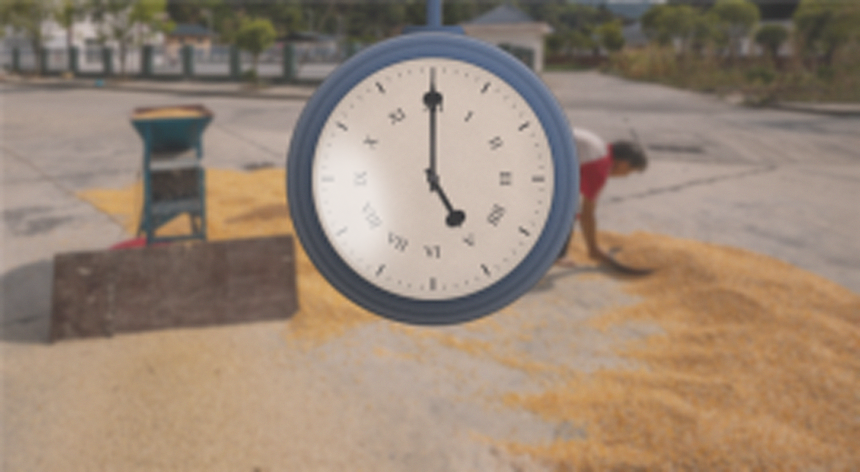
5:00
